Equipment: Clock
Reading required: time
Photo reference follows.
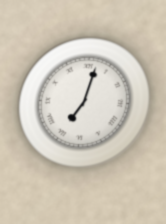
7:02
